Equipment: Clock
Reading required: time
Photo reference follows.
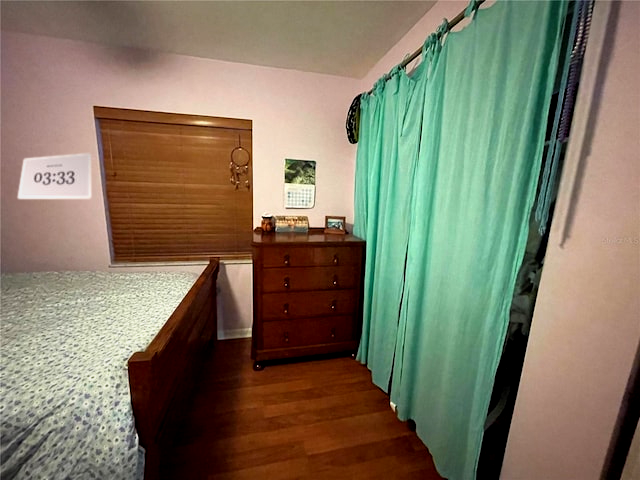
3:33
